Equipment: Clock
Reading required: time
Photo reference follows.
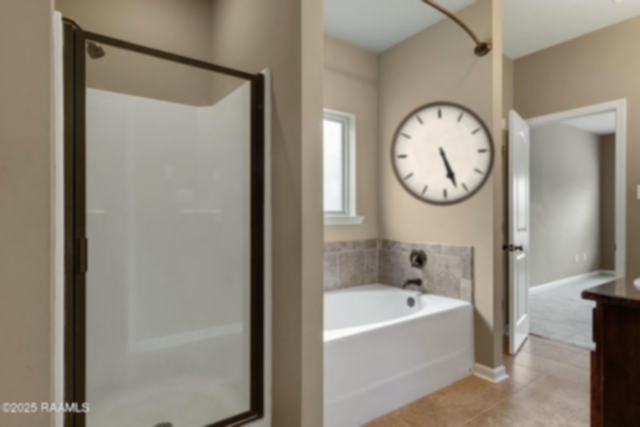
5:27
